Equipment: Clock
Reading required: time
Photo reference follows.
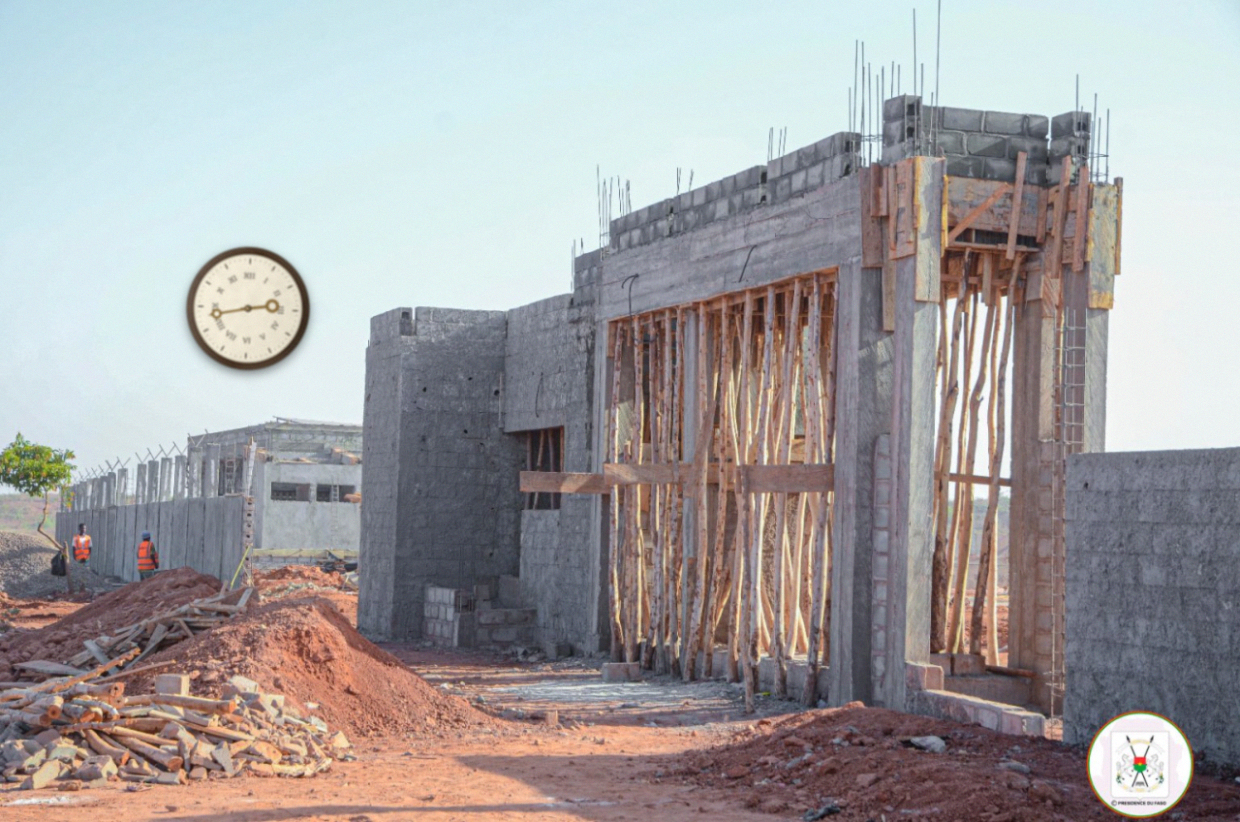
2:43
